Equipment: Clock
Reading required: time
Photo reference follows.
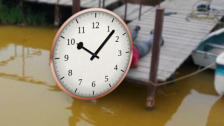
10:07
